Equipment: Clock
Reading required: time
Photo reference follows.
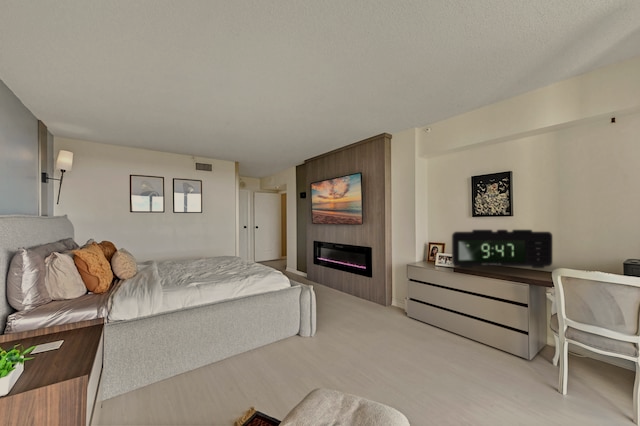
9:47
